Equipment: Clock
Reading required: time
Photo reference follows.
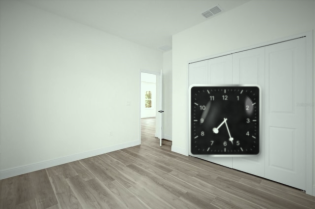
7:27
